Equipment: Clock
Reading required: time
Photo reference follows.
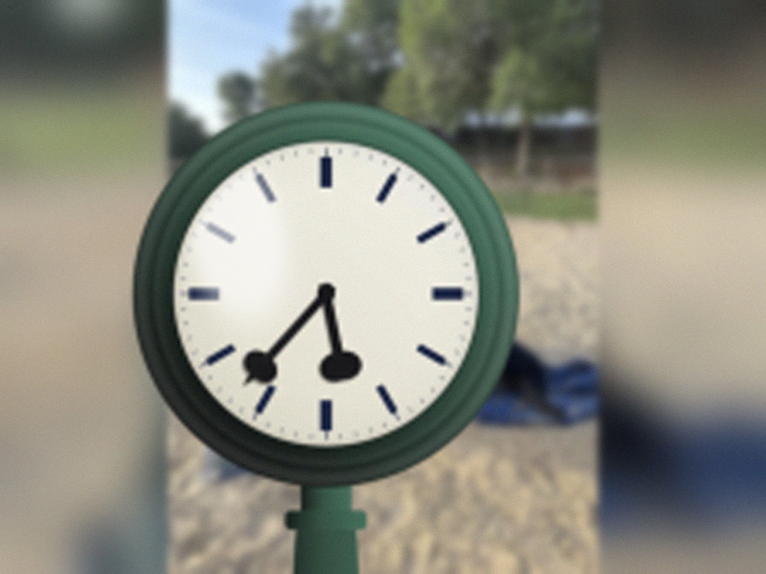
5:37
